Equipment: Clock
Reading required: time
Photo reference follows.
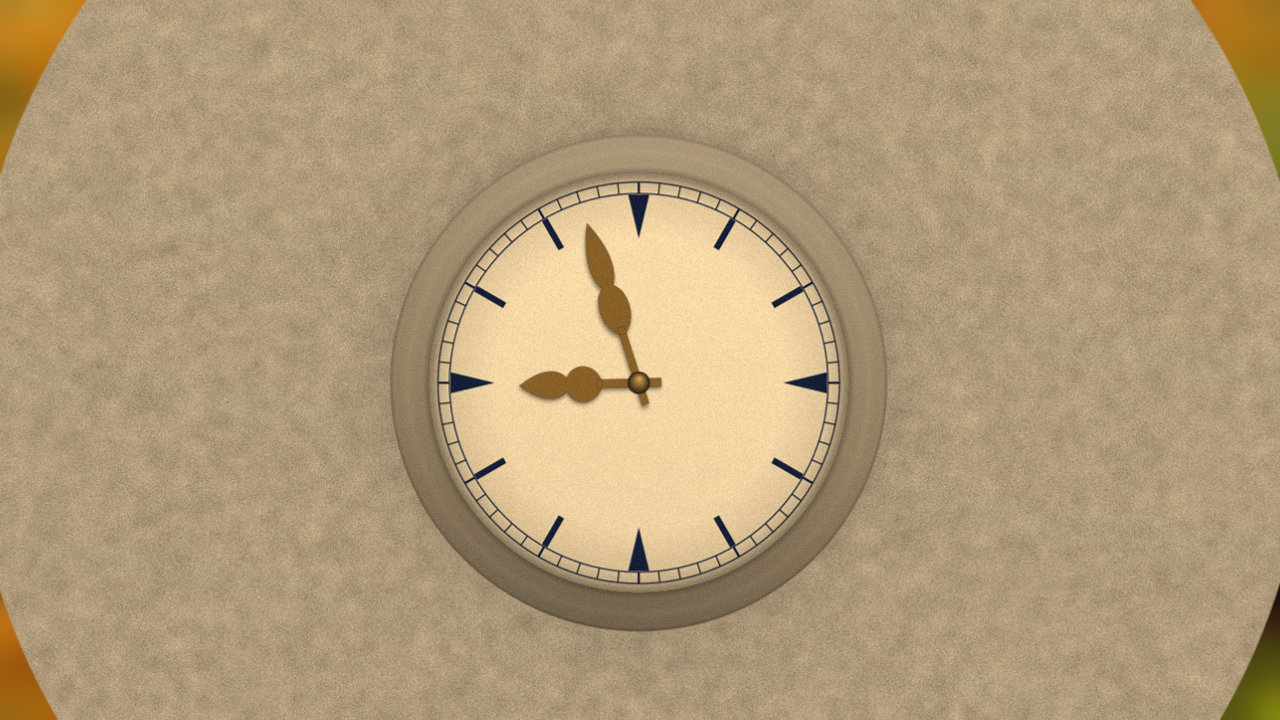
8:57
